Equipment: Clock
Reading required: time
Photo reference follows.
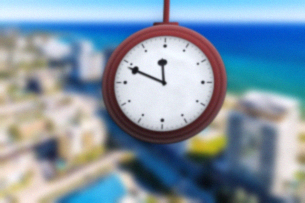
11:49
